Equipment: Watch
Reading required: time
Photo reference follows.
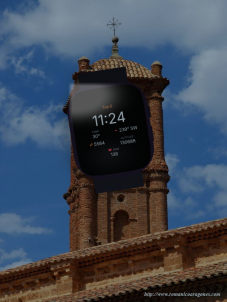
11:24
